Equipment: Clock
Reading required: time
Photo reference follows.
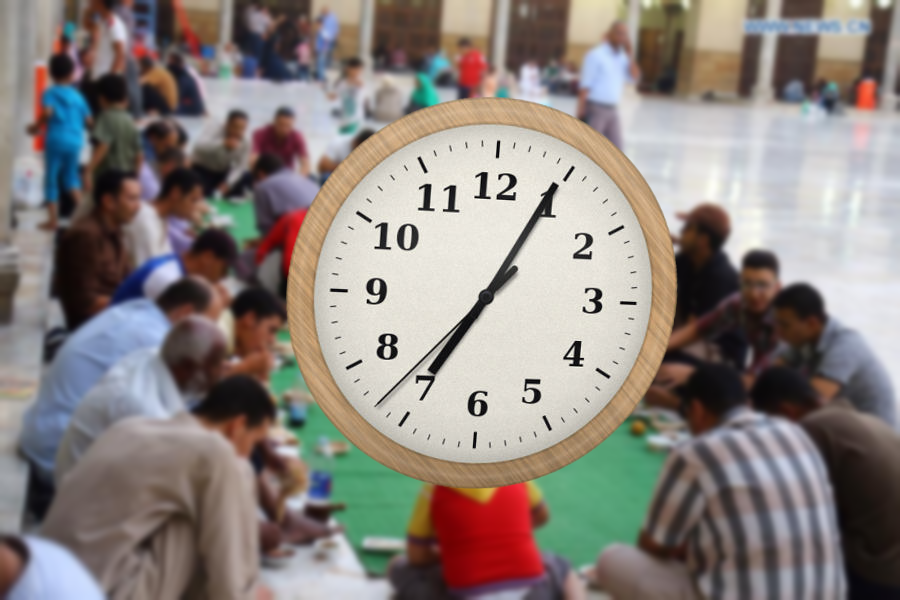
7:04:37
